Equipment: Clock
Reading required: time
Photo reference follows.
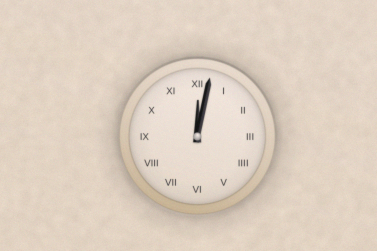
12:02
